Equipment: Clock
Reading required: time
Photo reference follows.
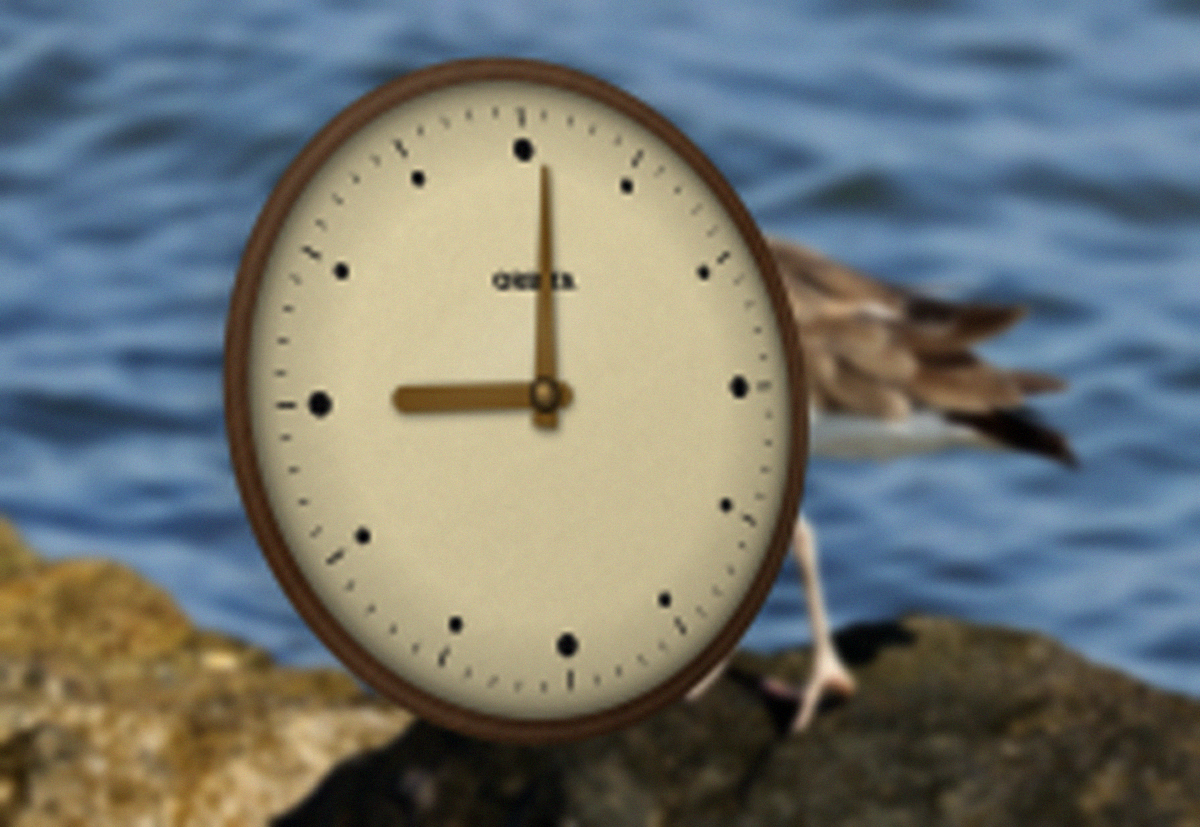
9:01
